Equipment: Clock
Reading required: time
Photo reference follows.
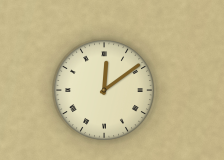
12:09
